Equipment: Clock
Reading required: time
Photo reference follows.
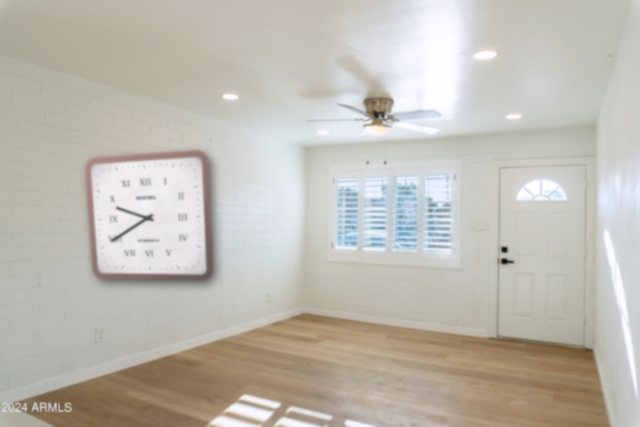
9:40
